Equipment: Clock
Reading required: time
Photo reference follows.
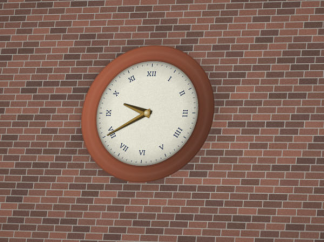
9:40
